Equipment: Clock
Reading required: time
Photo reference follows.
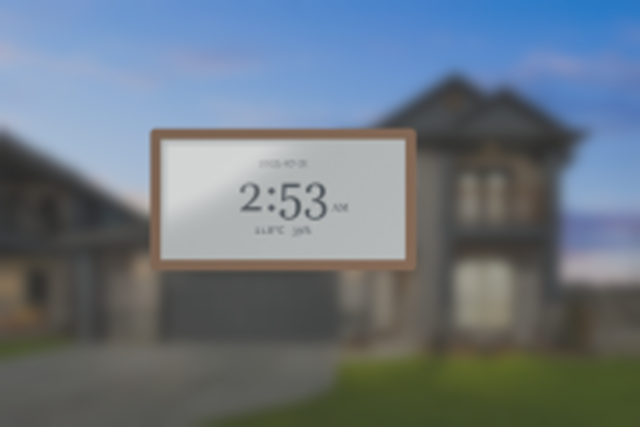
2:53
